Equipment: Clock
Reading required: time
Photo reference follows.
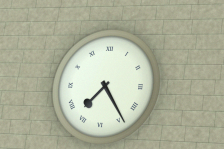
7:24
